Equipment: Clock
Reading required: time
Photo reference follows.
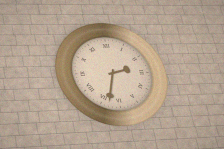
2:33
